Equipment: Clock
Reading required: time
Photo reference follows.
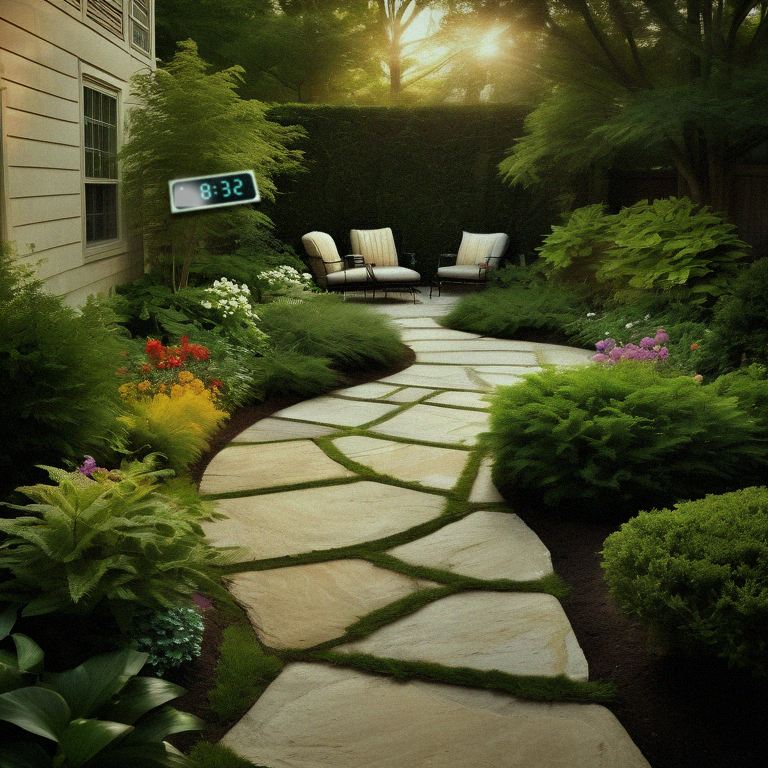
8:32
